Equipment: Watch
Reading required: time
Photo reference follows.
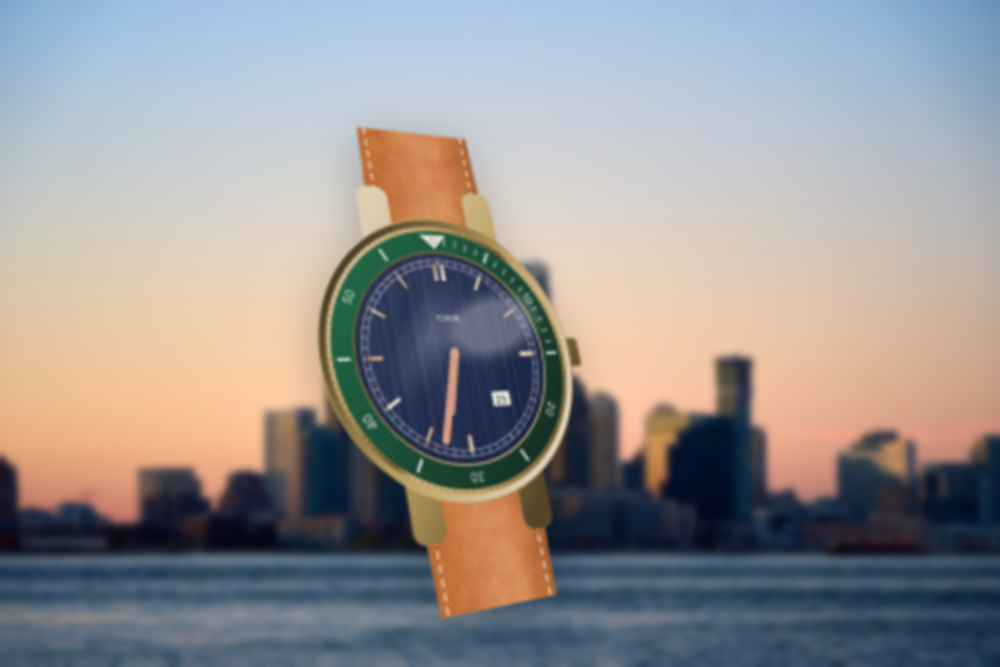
6:33
